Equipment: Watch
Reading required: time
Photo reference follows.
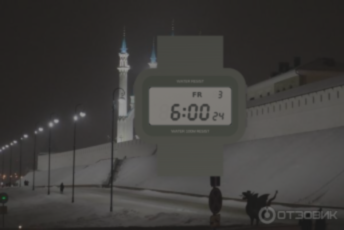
6:00
